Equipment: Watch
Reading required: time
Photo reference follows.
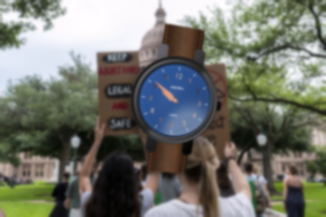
9:51
